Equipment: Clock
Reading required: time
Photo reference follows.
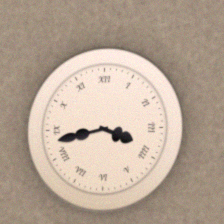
3:43
